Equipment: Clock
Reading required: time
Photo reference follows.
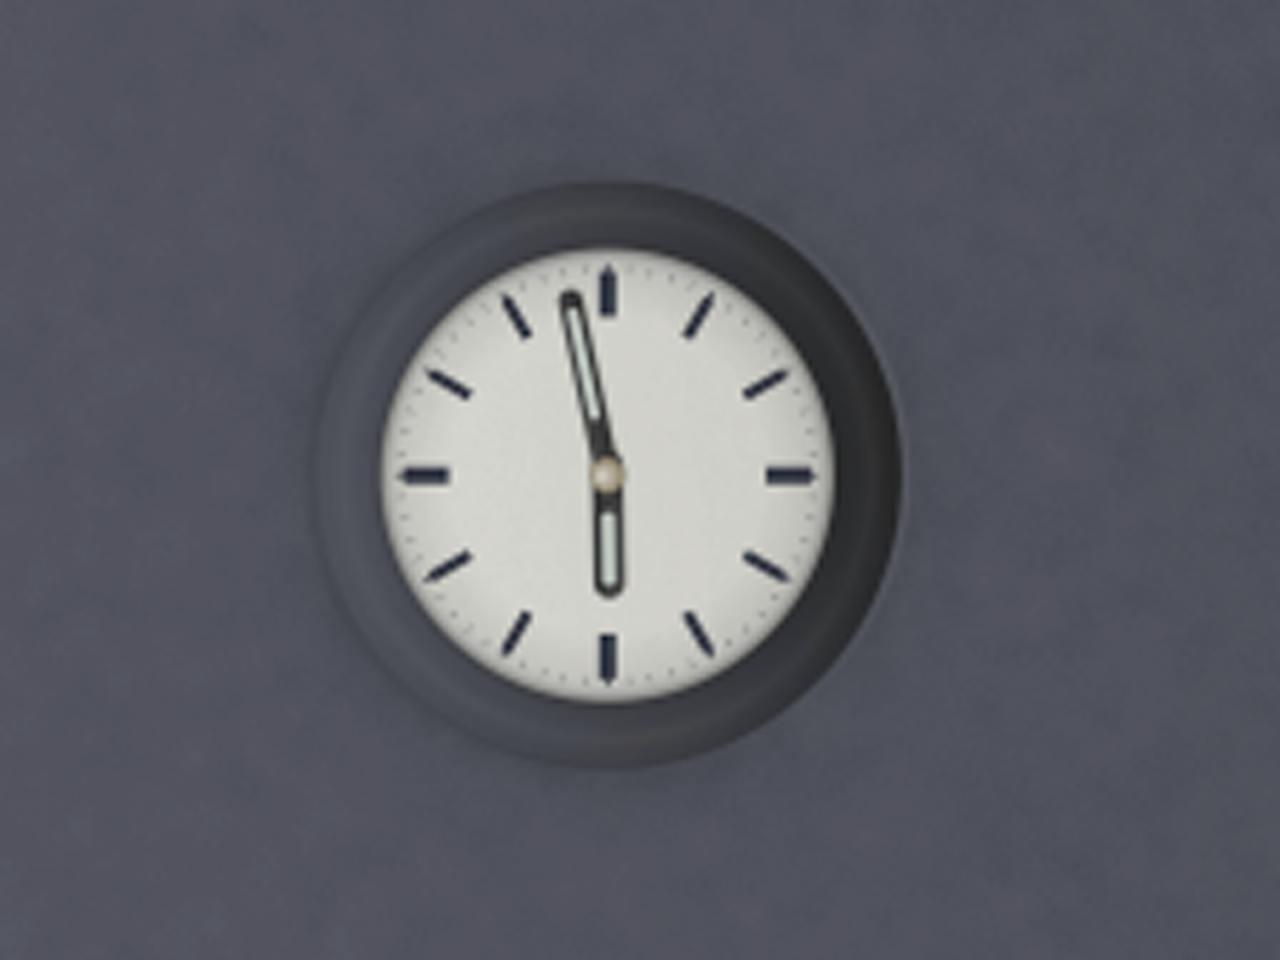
5:58
